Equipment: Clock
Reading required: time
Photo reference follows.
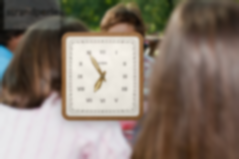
6:55
